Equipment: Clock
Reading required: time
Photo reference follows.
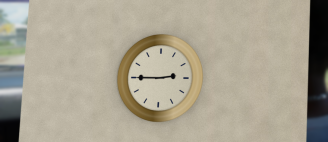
2:45
